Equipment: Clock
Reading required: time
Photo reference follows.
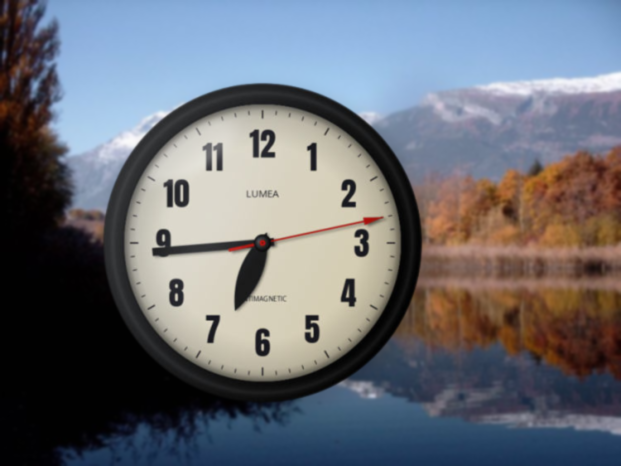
6:44:13
